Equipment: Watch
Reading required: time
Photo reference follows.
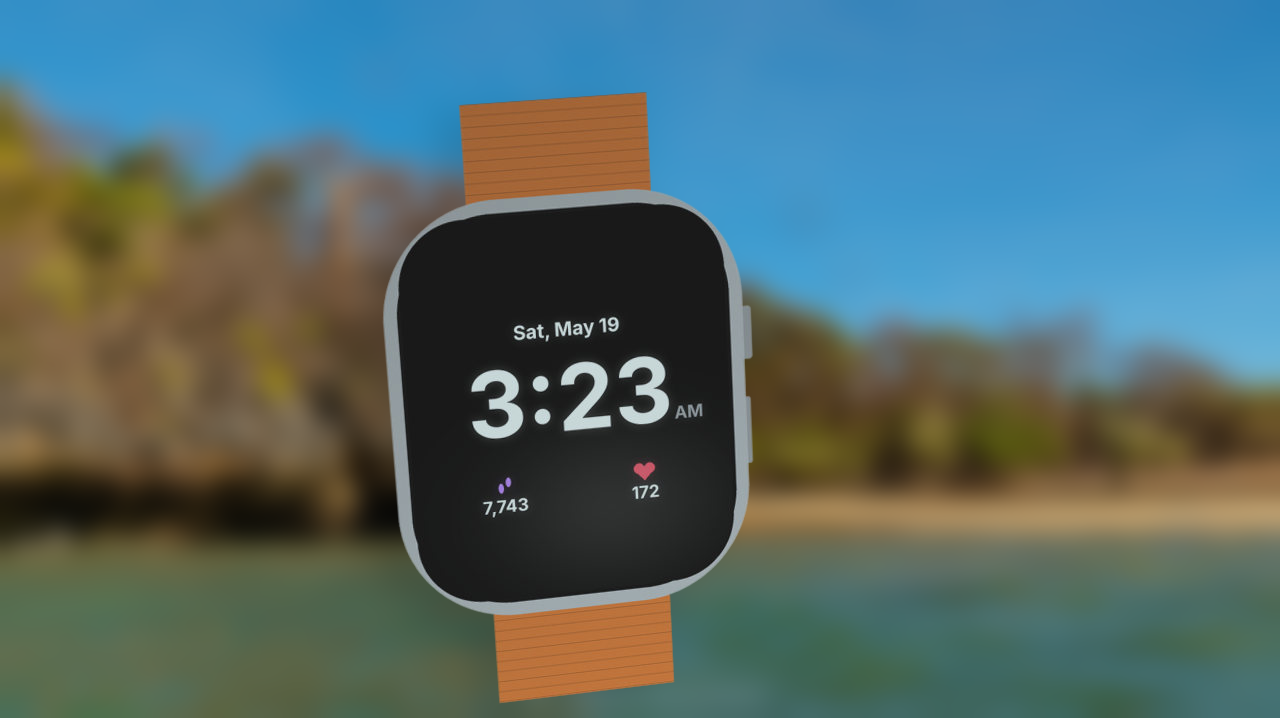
3:23
